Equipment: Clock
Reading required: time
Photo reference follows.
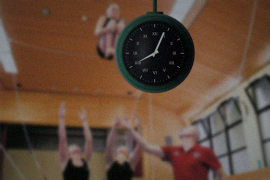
8:04
